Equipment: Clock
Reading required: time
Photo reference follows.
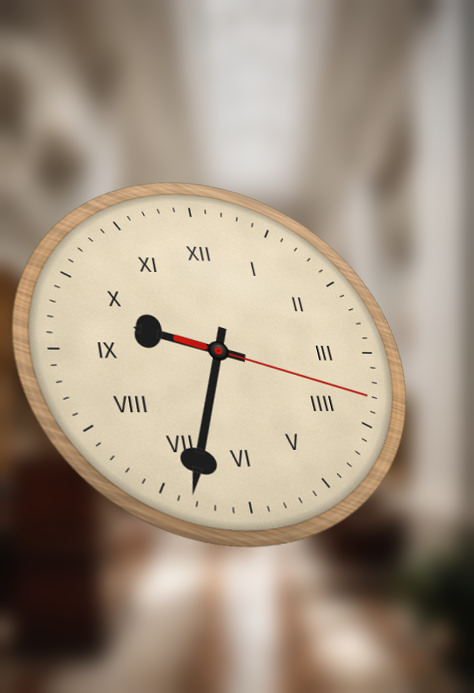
9:33:18
